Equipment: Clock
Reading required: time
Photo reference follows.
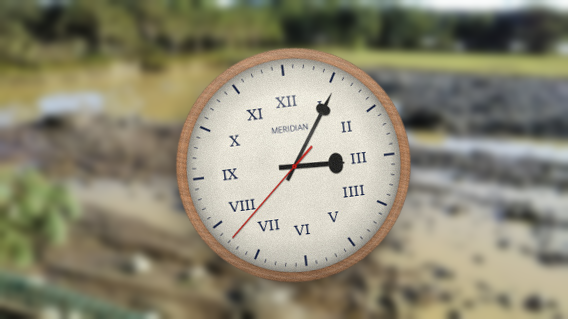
3:05:38
